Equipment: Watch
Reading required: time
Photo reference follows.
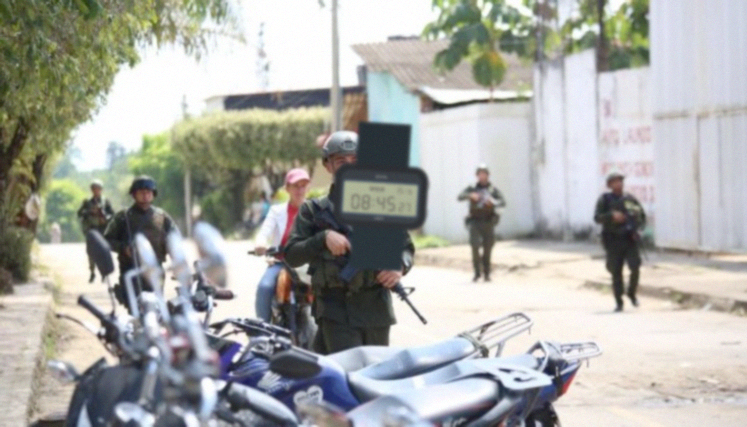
8:45
